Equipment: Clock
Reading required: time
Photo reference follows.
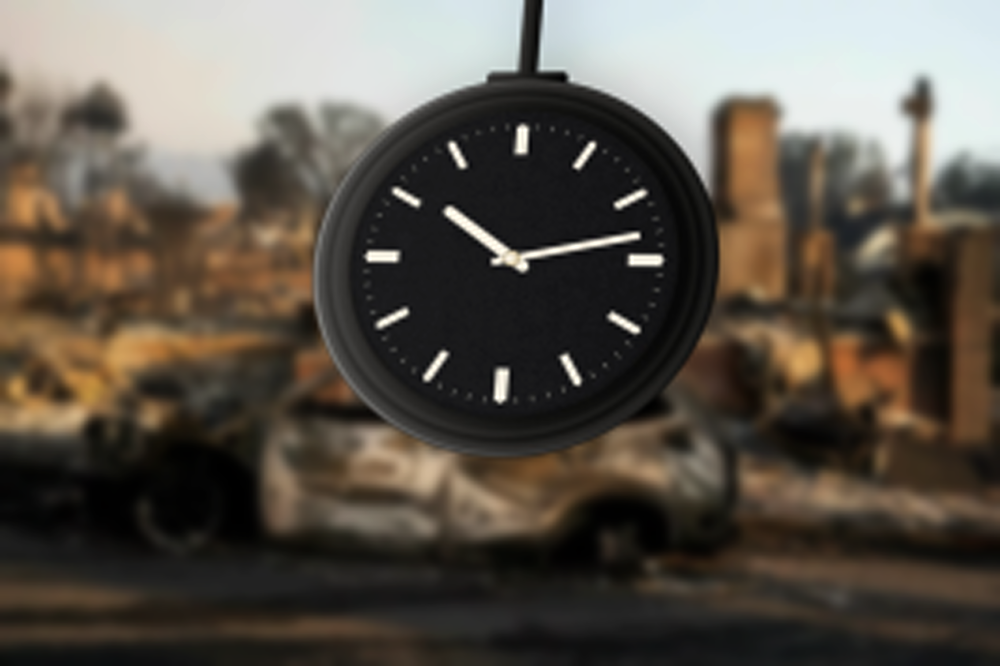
10:13
